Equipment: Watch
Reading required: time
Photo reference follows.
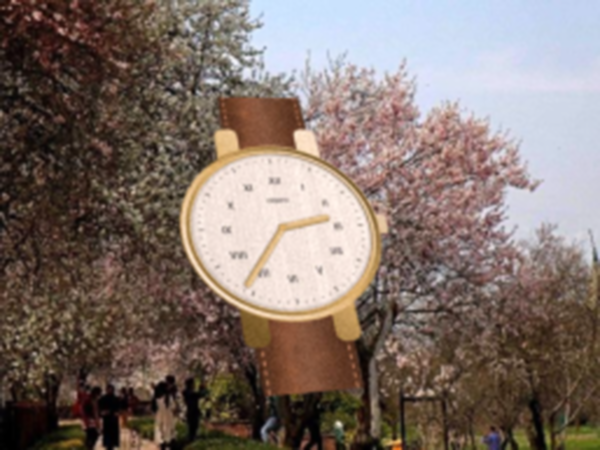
2:36
